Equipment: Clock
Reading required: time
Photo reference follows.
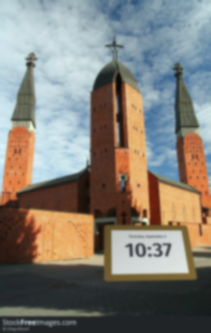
10:37
